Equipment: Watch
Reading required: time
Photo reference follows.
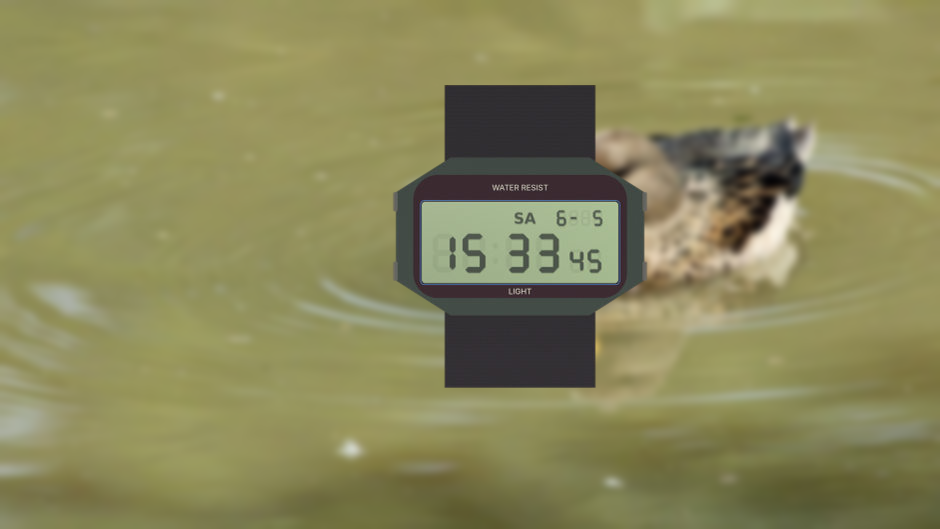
15:33:45
